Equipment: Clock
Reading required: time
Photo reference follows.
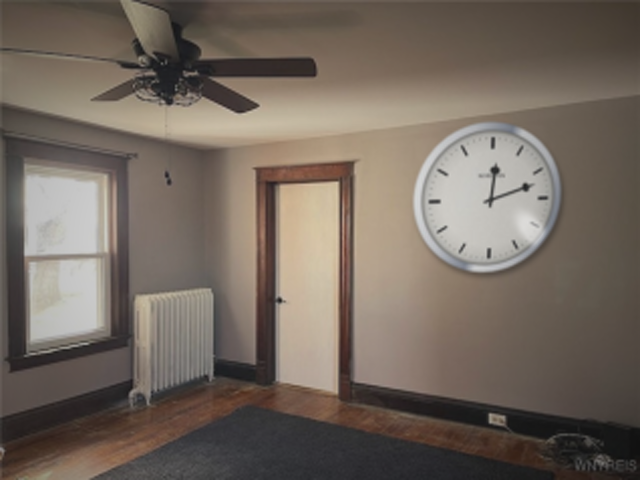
12:12
